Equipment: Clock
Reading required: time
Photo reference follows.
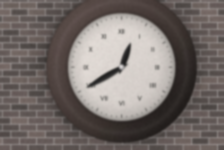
12:40
